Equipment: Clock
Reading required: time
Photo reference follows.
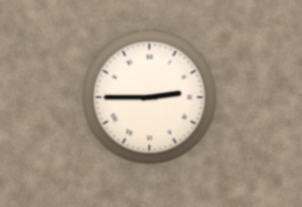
2:45
